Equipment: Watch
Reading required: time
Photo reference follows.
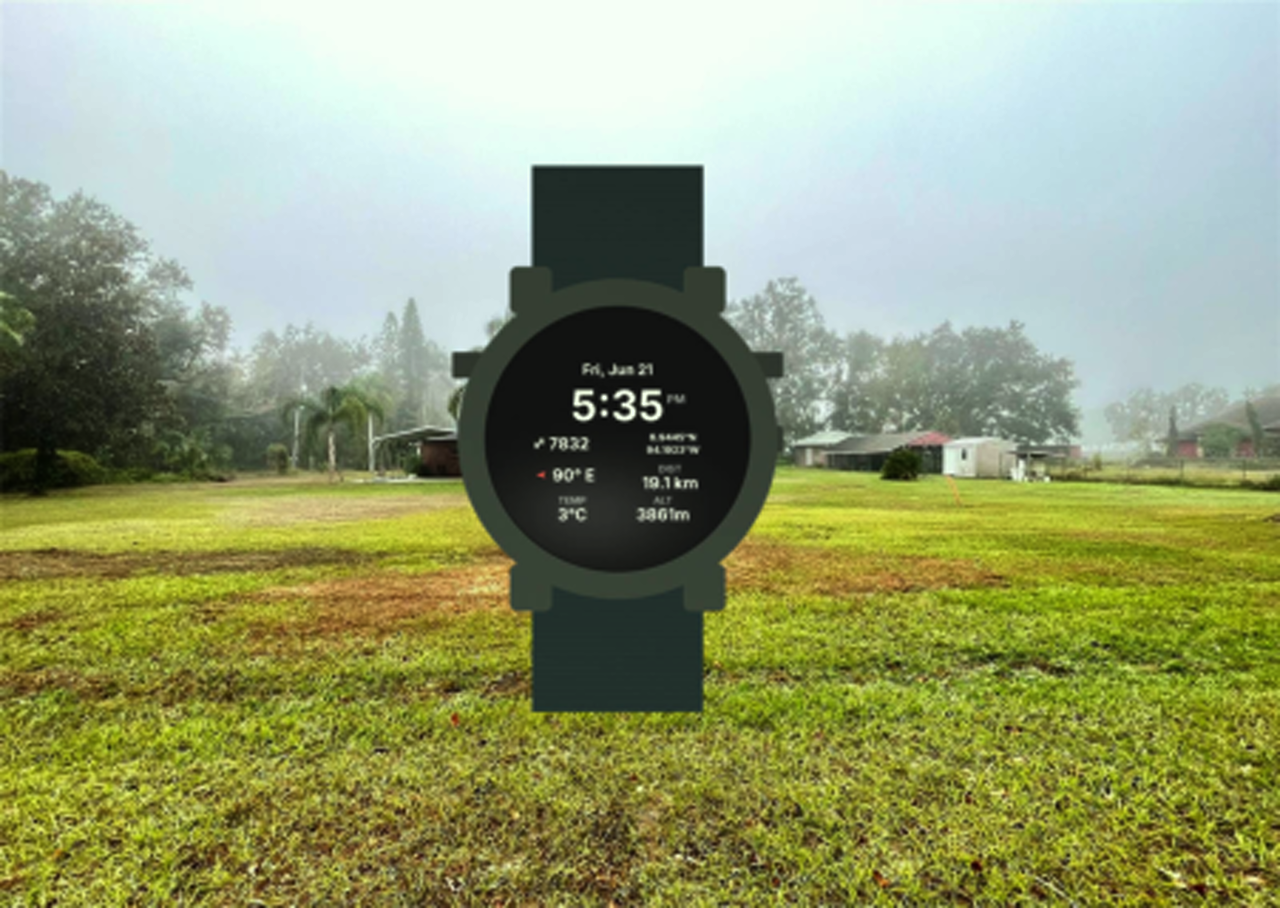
5:35
